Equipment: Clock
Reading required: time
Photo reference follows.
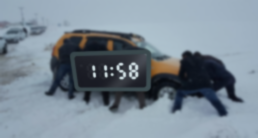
11:58
